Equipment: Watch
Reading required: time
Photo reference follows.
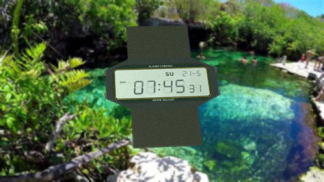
7:45:31
